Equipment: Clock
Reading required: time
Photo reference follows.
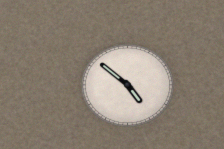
4:52
